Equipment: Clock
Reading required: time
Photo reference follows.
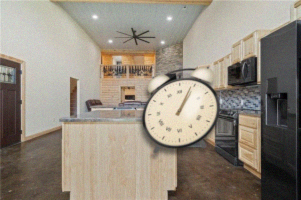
1:04
